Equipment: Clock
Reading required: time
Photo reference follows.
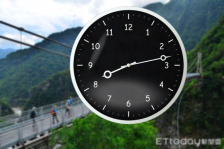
8:13
